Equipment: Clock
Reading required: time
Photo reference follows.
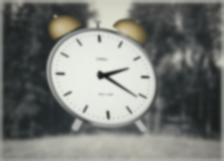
2:21
